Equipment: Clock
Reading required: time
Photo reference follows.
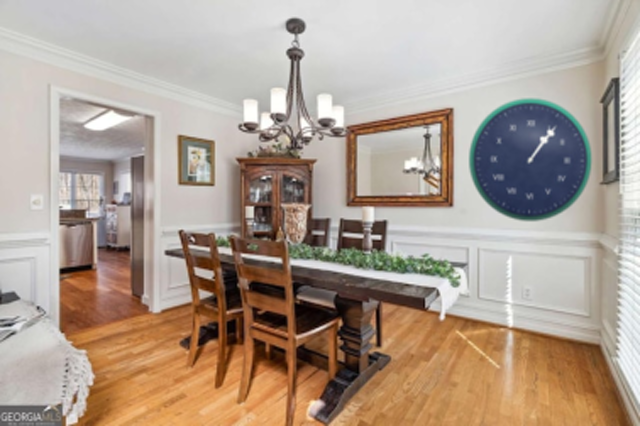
1:06
